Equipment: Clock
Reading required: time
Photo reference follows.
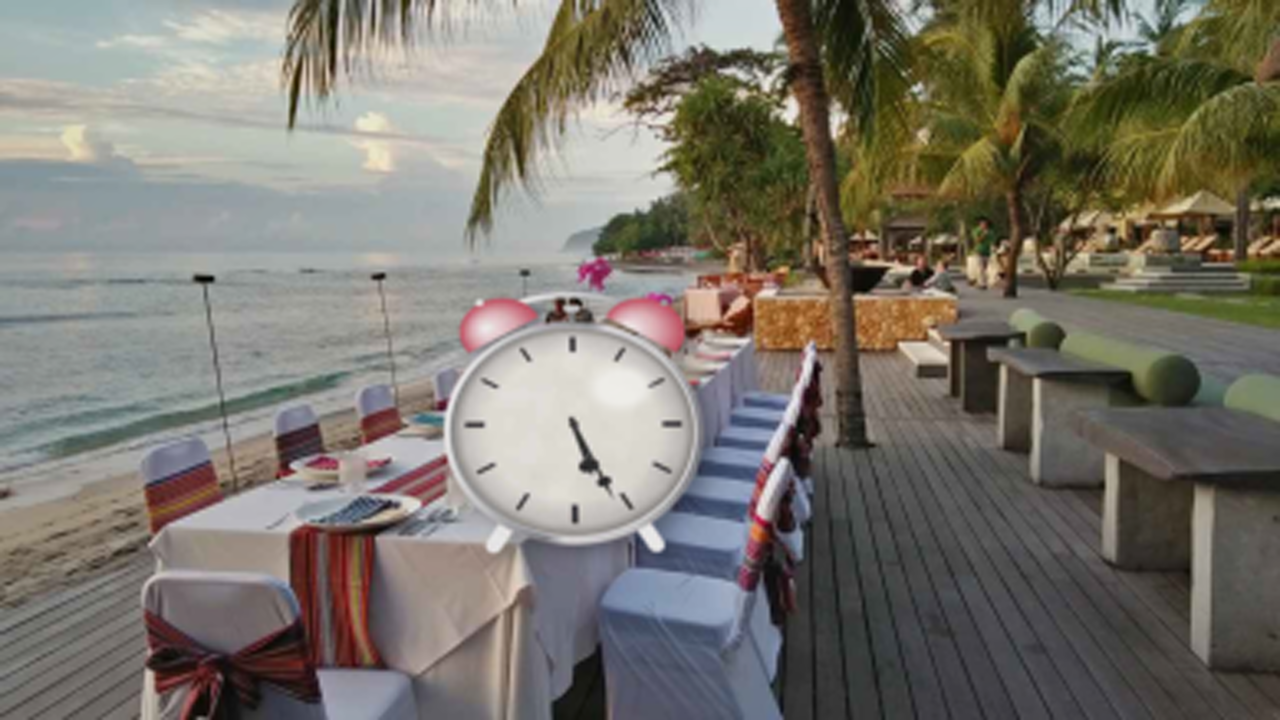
5:26
